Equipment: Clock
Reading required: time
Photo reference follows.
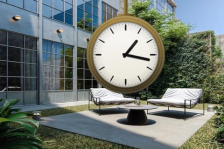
1:17
